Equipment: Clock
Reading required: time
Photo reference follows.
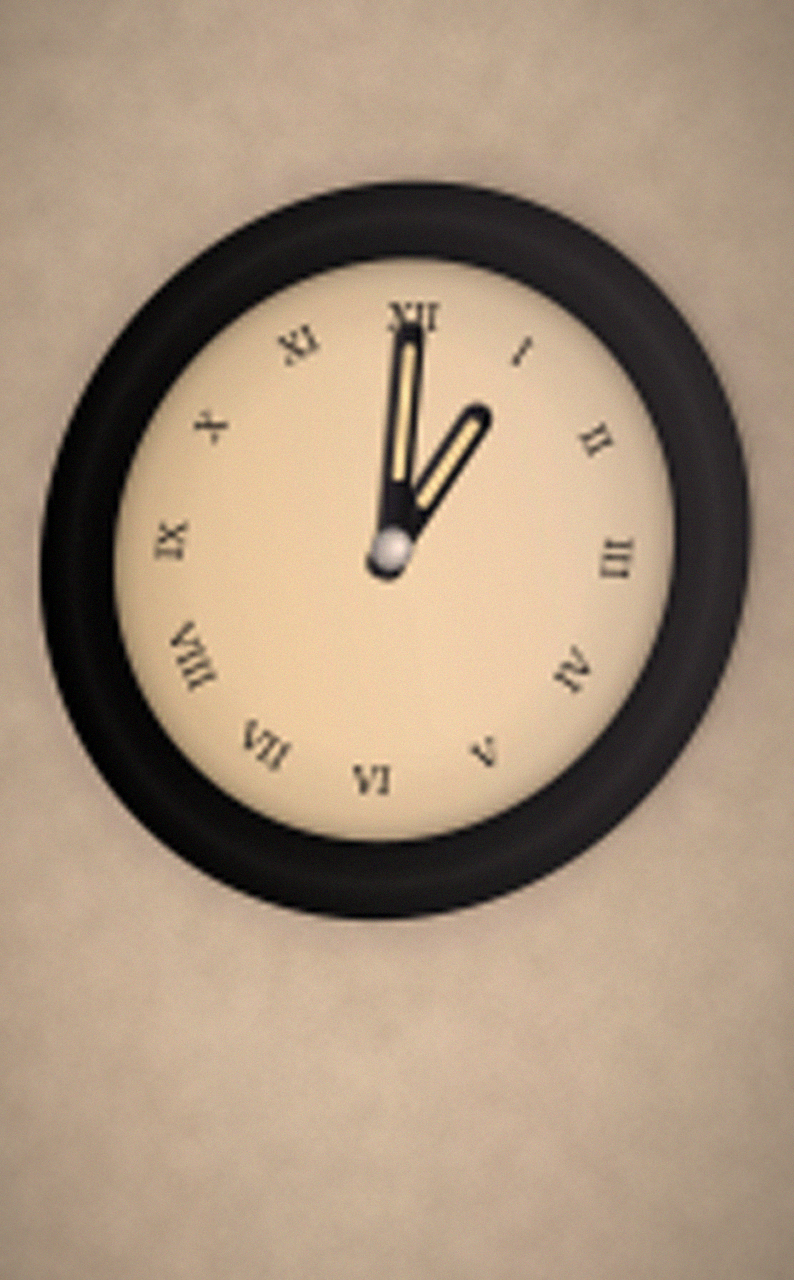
1:00
